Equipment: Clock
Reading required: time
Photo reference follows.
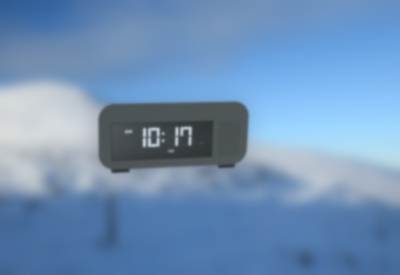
10:17
